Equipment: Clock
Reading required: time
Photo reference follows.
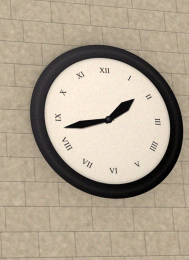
1:43
